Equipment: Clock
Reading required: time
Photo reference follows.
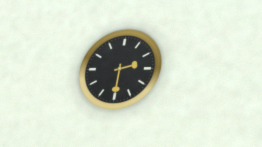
2:30
